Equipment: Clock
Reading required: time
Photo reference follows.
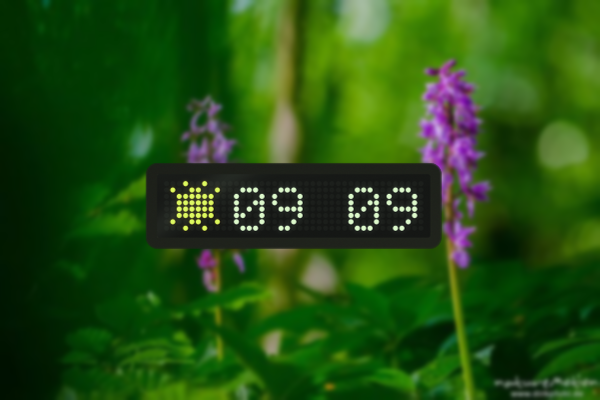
9:09
